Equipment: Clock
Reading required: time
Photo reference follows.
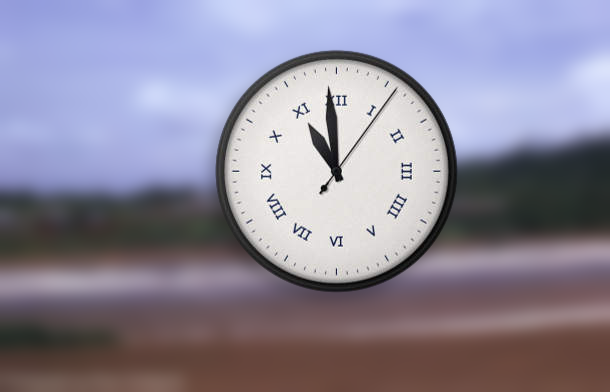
10:59:06
